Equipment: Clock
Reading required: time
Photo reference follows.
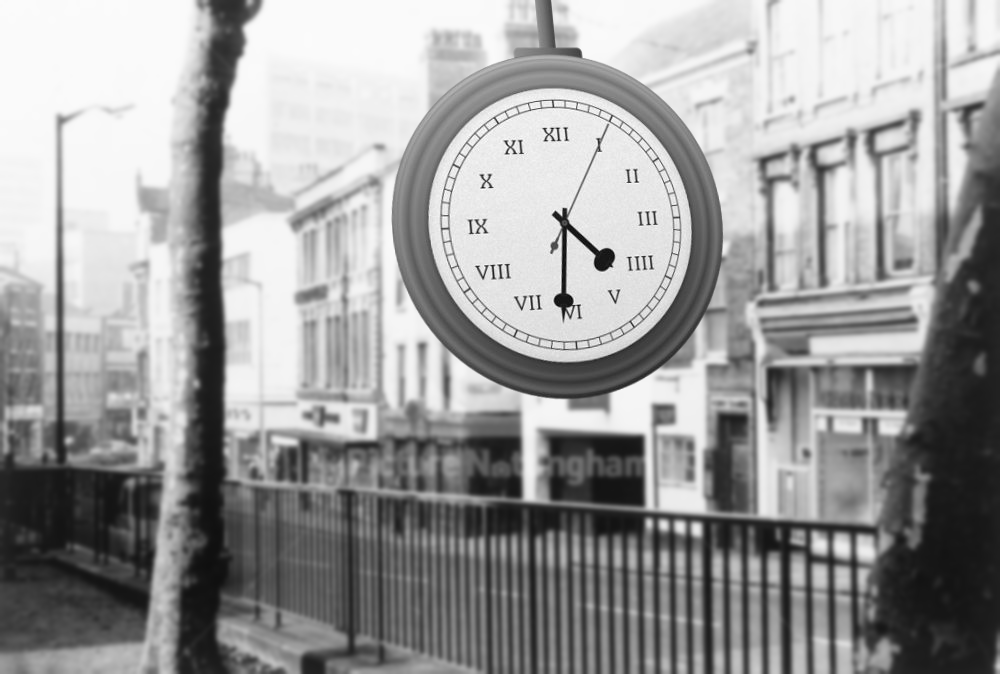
4:31:05
